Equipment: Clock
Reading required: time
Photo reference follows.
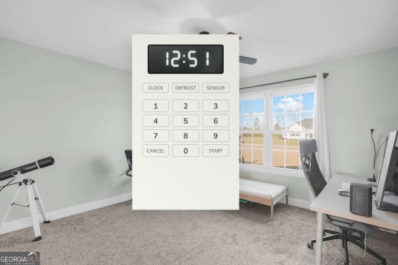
12:51
